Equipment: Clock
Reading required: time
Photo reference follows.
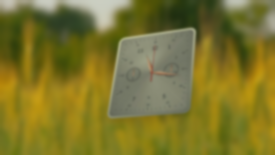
11:17
